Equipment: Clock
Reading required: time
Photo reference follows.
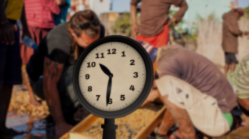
10:31
